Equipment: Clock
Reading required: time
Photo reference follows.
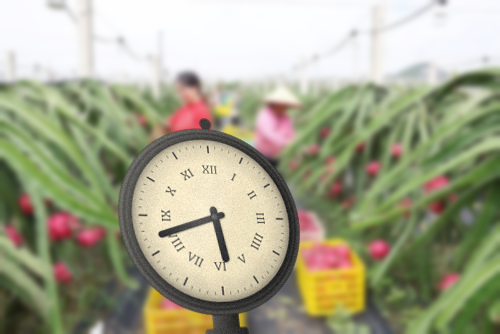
5:42
